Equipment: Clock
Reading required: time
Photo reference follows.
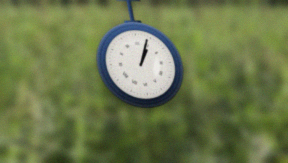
1:04
